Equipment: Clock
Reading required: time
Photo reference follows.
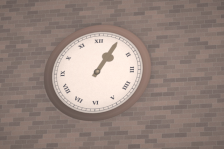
1:05
